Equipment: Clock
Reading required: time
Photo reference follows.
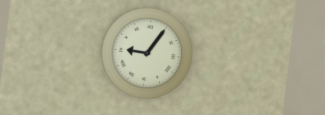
9:05
